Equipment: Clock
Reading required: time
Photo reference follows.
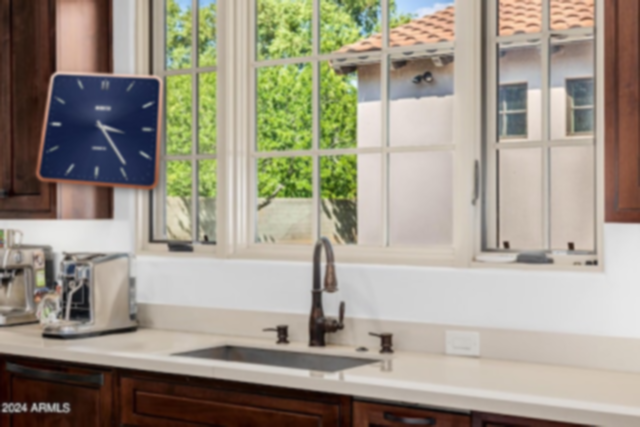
3:24
